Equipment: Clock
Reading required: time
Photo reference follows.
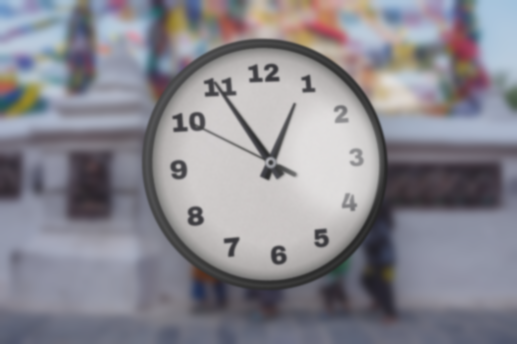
12:54:50
